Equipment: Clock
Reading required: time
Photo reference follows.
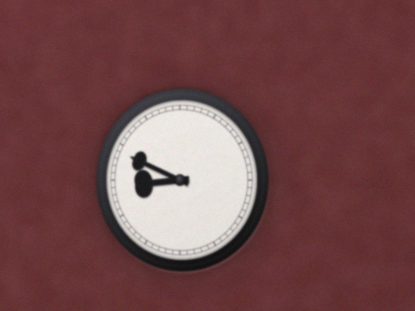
8:49
